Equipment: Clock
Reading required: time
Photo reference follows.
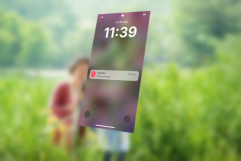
11:39
